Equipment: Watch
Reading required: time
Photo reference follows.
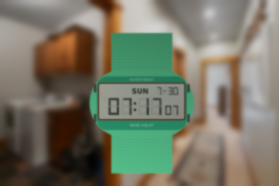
7:17
